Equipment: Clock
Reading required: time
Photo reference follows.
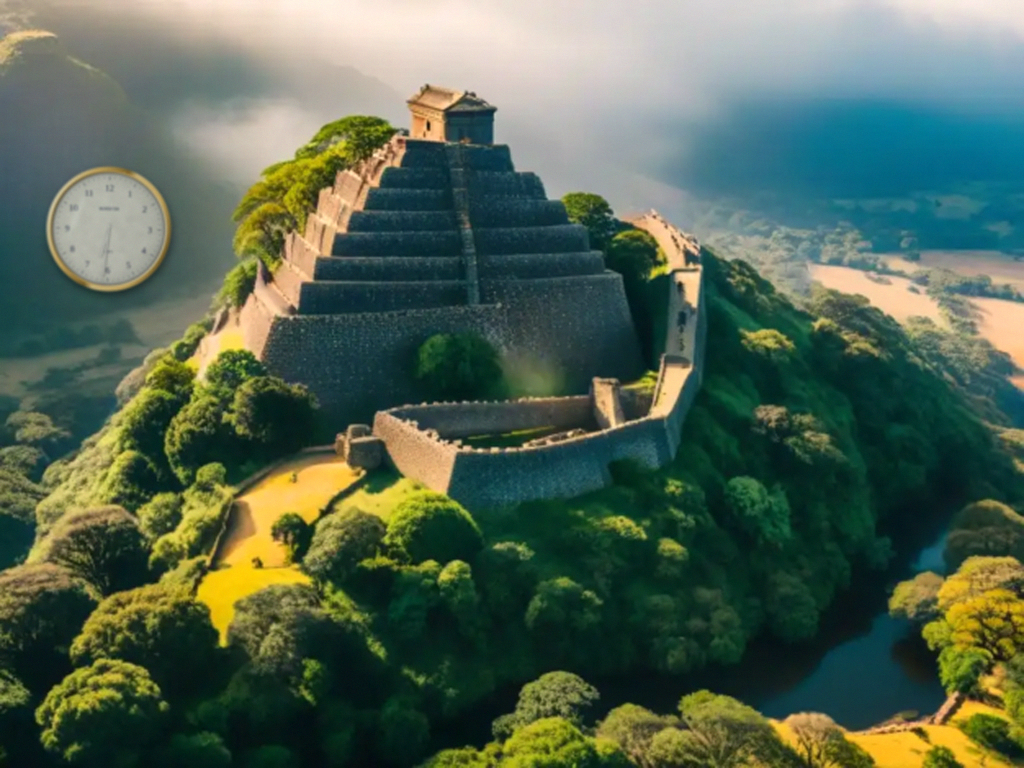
6:31
